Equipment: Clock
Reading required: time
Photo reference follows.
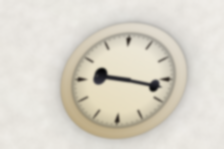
9:17
